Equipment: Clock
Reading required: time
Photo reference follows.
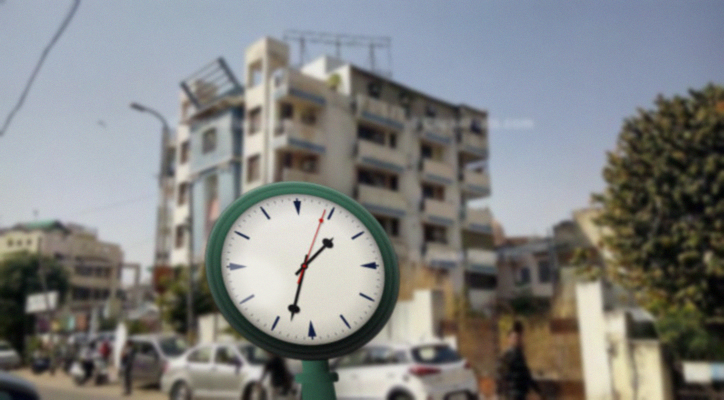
1:33:04
